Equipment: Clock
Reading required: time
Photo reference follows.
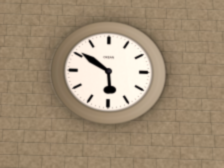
5:51
